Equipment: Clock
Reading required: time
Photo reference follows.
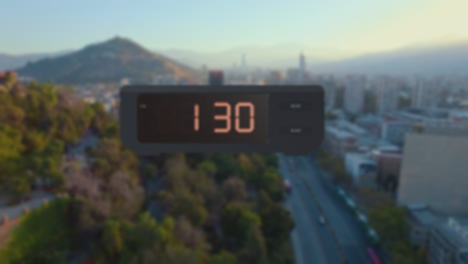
1:30
